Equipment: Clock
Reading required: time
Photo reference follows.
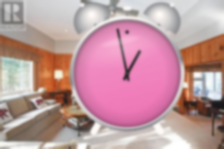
12:58
